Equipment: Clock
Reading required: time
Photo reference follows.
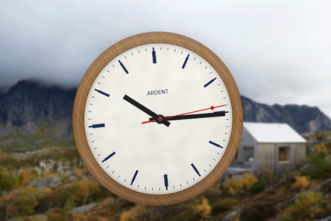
10:15:14
